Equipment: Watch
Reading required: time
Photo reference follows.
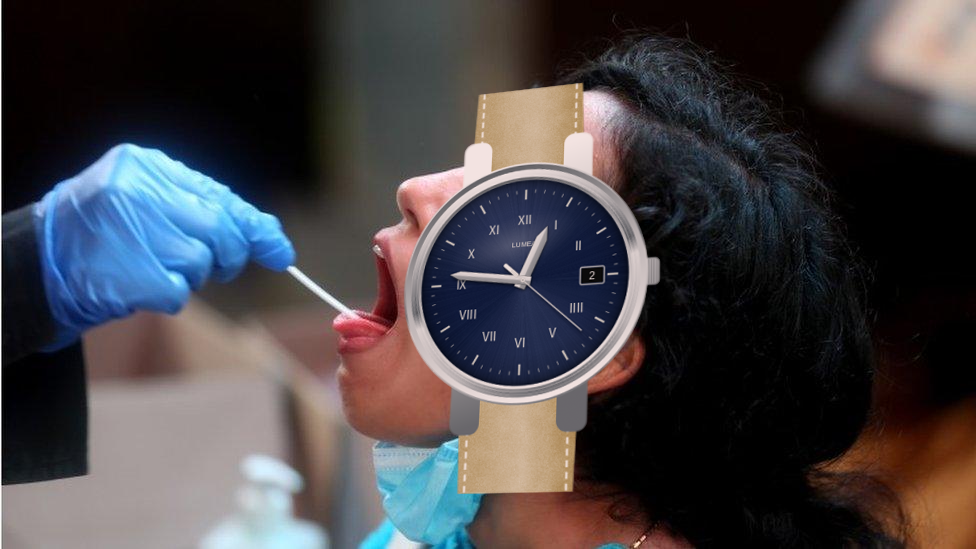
12:46:22
